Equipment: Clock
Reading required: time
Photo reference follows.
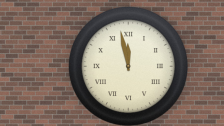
11:58
